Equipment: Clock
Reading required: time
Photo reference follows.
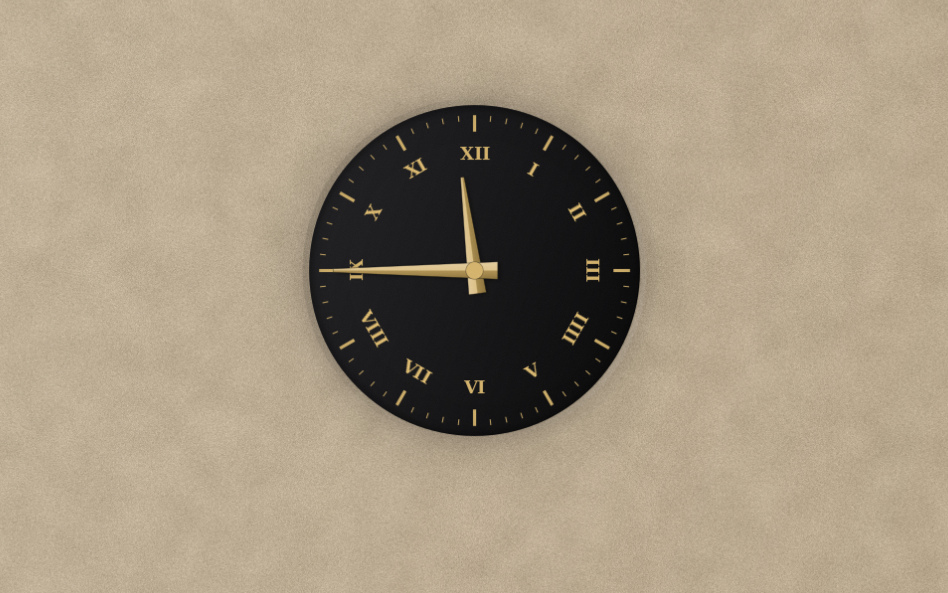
11:45
